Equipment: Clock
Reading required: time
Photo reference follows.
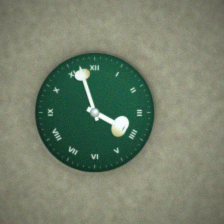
3:57
